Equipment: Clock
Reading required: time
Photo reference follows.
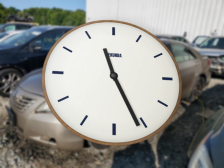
11:26
